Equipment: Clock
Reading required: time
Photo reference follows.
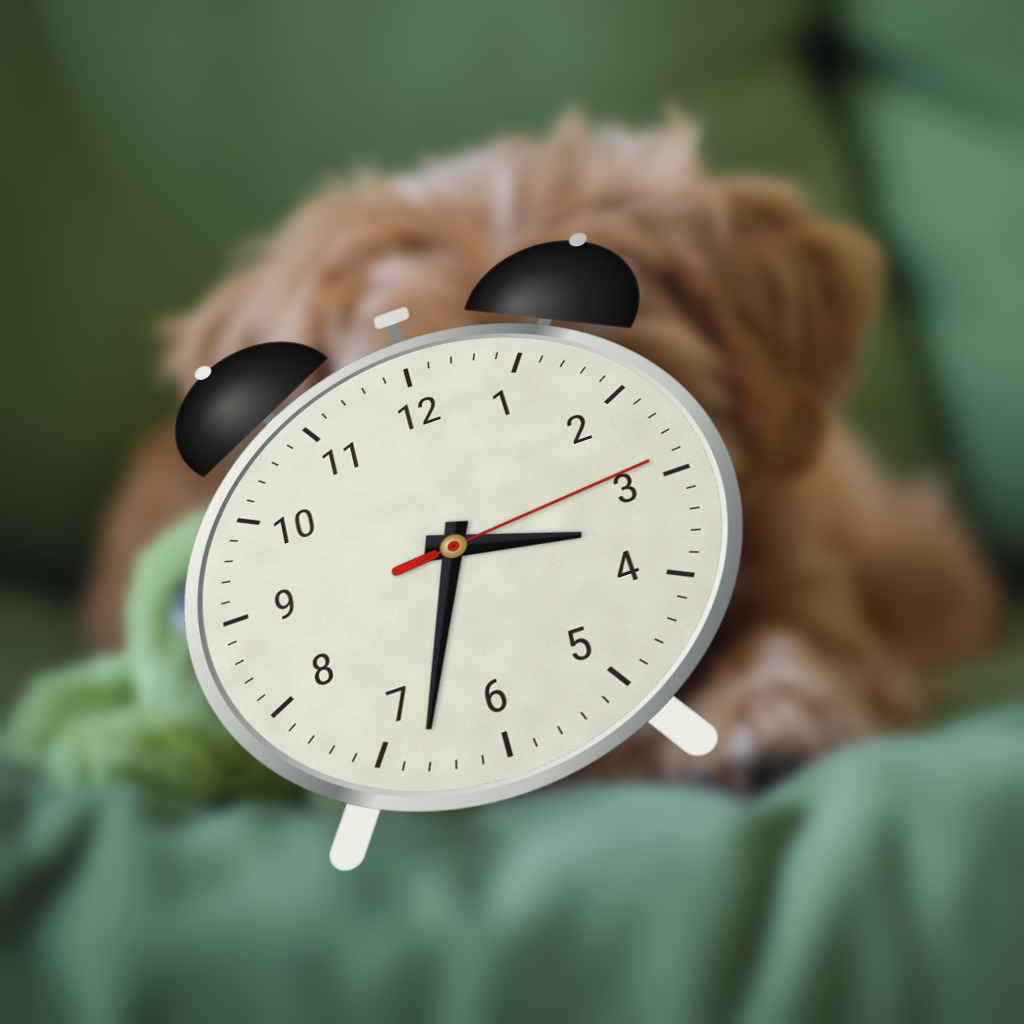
3:33:14
